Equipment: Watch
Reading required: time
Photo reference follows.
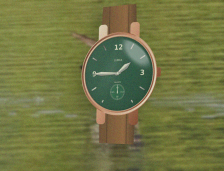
1:45
